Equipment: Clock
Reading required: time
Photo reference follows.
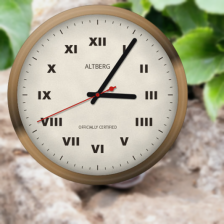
3:05:41
